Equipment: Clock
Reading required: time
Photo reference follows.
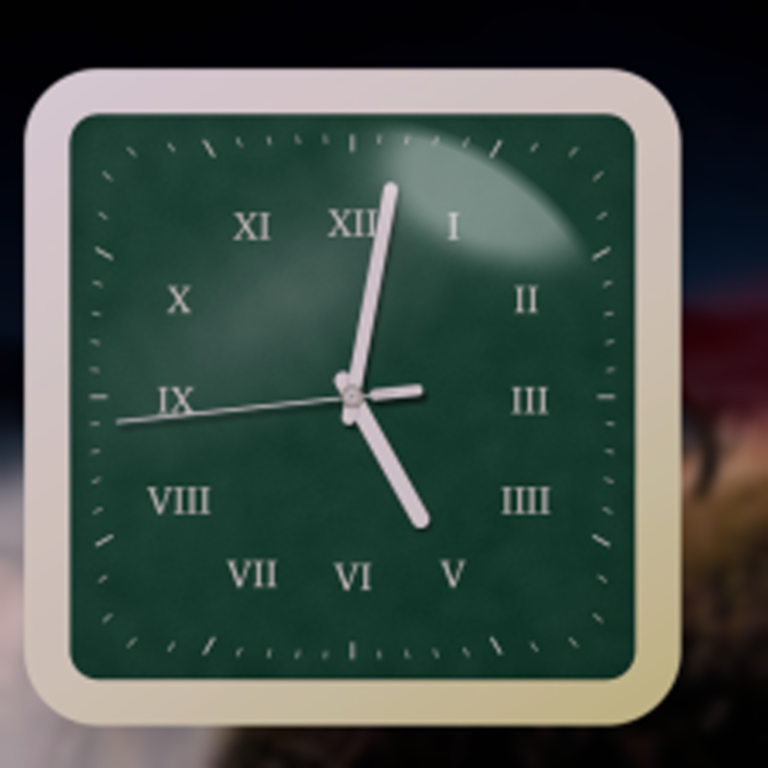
5:01:44
